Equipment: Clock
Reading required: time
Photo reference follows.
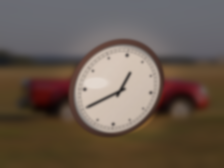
12:40
